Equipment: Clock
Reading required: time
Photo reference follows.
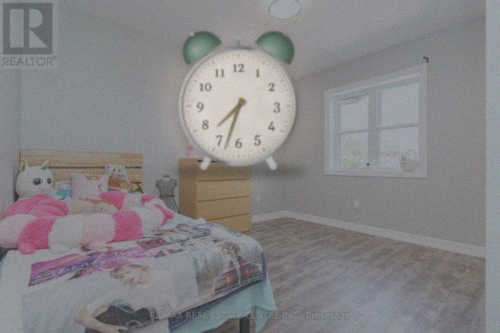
7:33
